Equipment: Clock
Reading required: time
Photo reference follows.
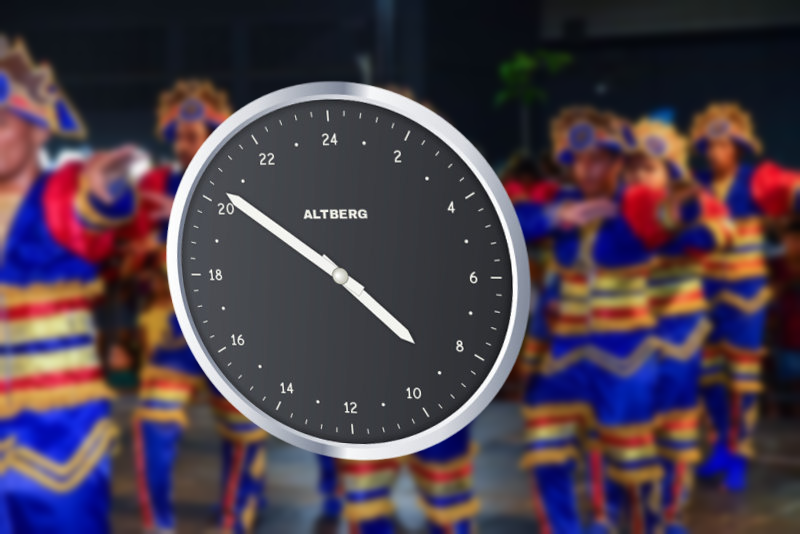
8:51
